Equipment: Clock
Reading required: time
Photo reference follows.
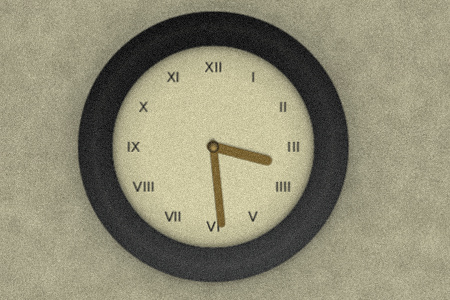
3:29
